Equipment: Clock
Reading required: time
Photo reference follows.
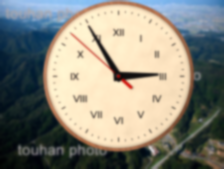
2:54:52
